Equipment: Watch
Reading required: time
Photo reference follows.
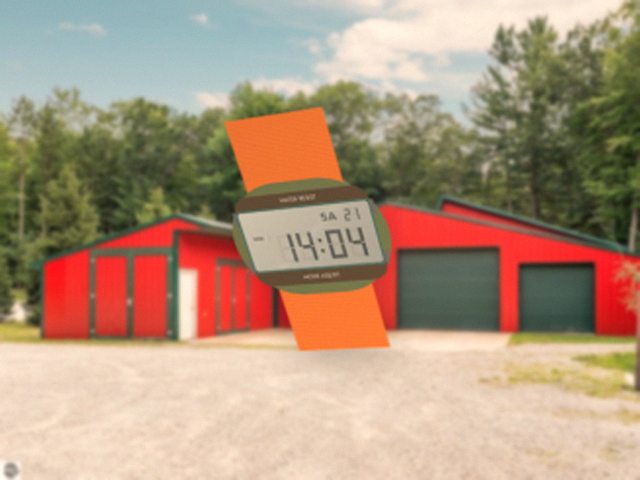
14:04
